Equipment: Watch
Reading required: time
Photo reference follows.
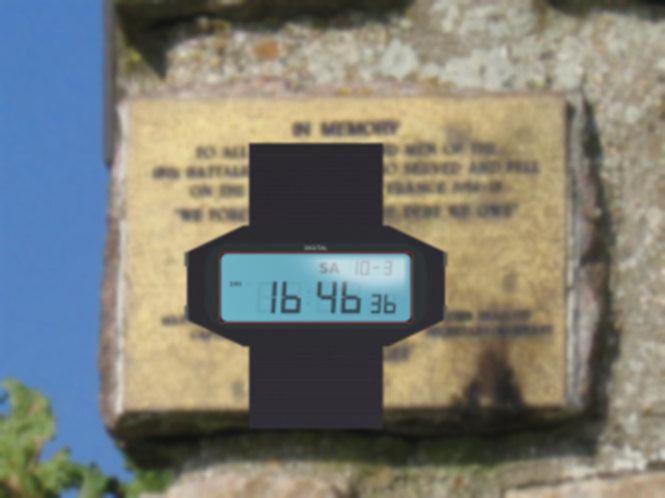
16:46:36
